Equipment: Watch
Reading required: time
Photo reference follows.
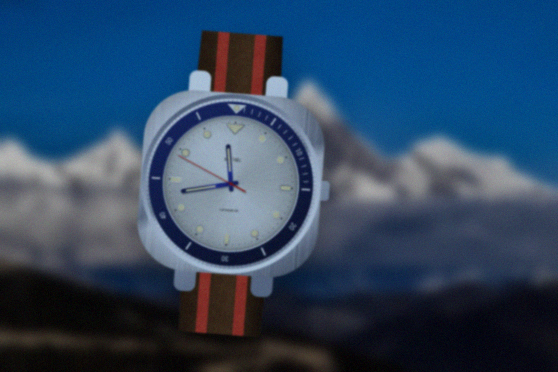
11:42:49
